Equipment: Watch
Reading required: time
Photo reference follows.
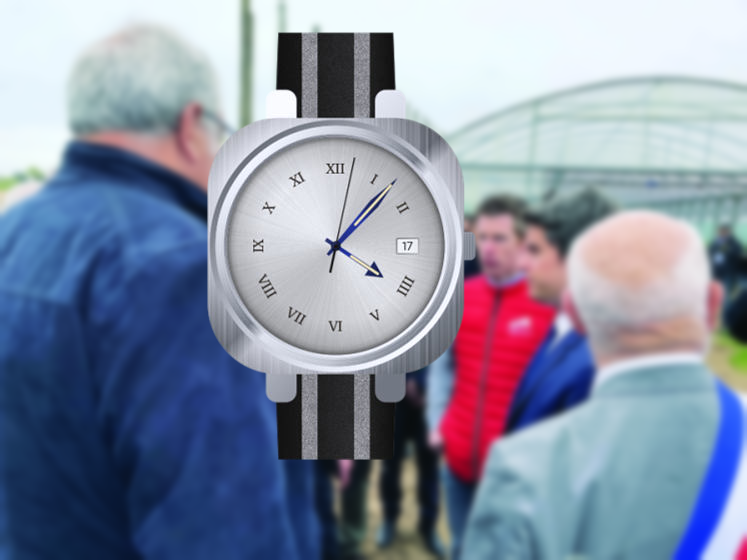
4:07:02
